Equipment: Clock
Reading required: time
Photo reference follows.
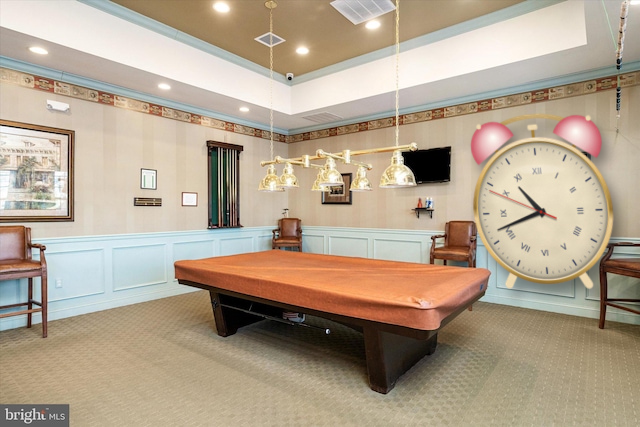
10:41:49
